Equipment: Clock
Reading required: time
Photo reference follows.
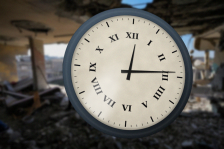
12:14
